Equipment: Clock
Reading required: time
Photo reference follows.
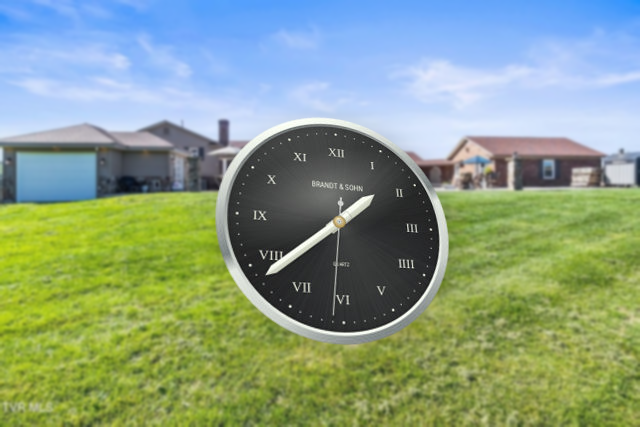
1:38:31
